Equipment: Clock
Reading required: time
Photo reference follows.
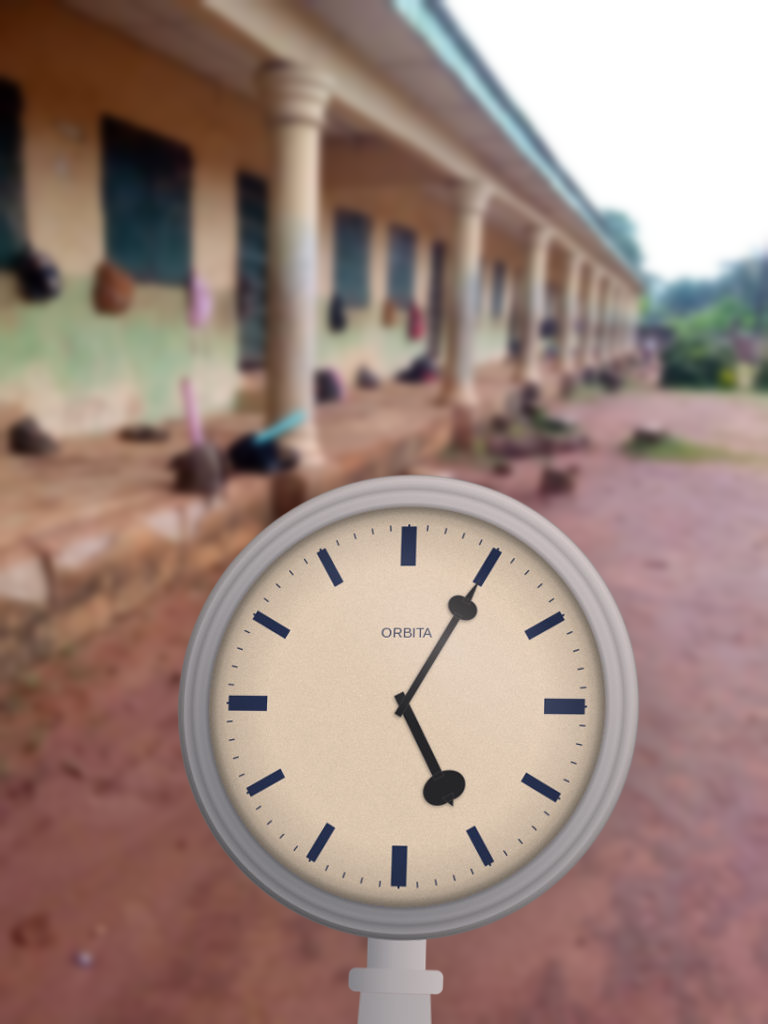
5:05
